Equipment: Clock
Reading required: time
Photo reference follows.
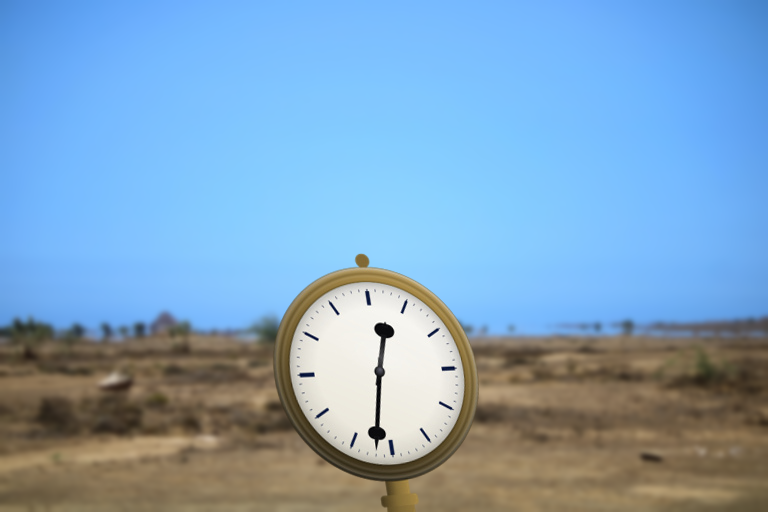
12:32
